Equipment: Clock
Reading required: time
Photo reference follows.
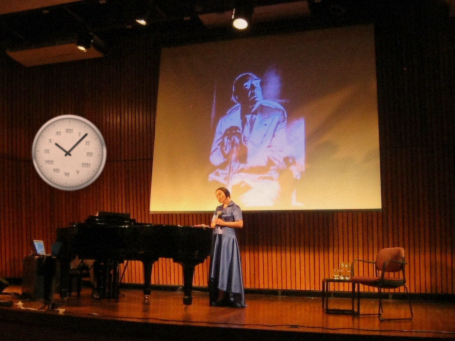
10:07
